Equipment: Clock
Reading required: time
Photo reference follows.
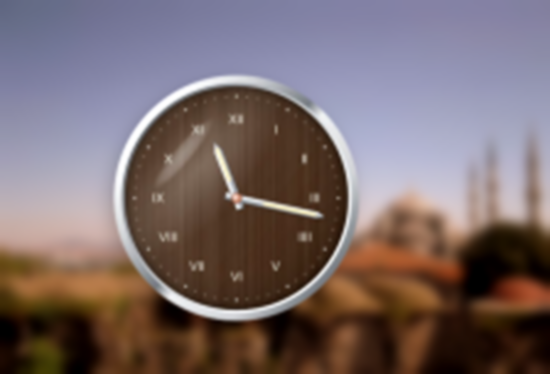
11:17
